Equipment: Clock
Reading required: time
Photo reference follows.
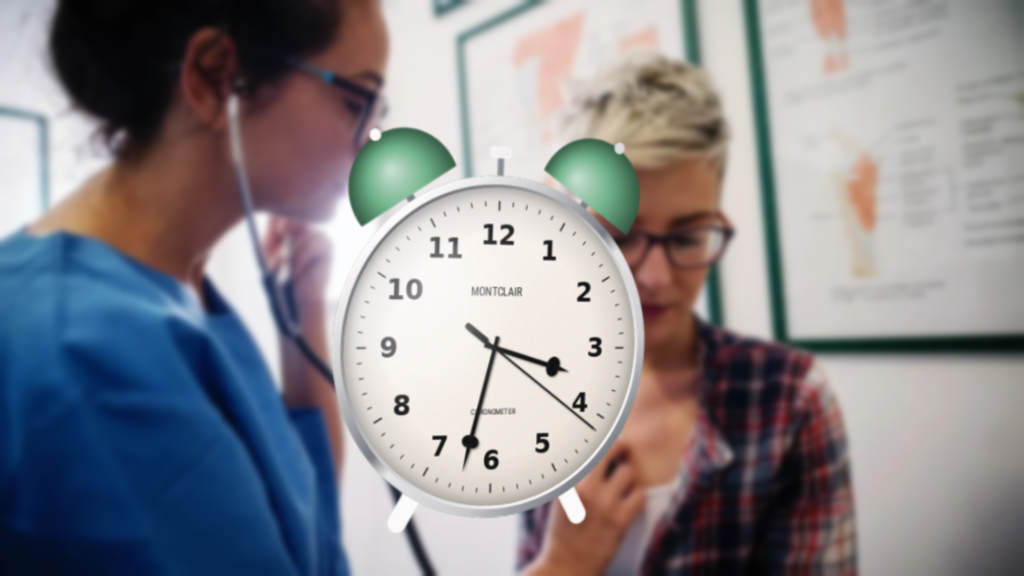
3:32:21
